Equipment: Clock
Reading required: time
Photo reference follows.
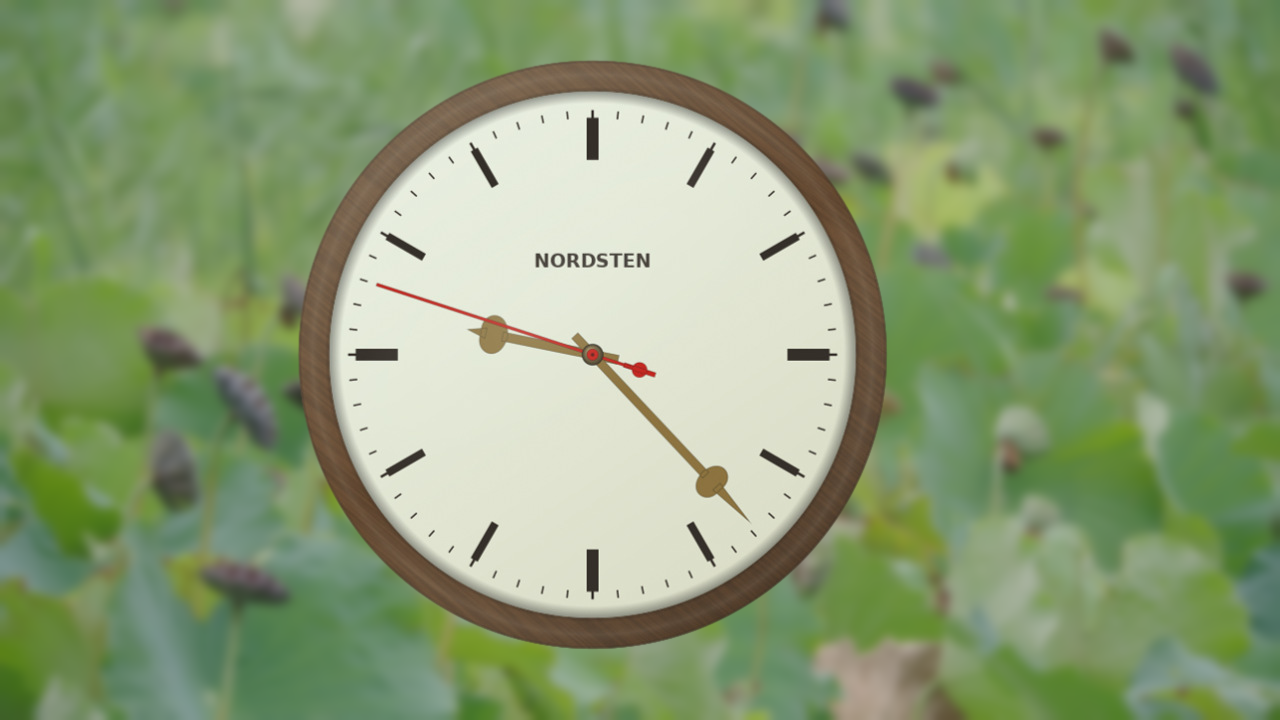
9:22:48
